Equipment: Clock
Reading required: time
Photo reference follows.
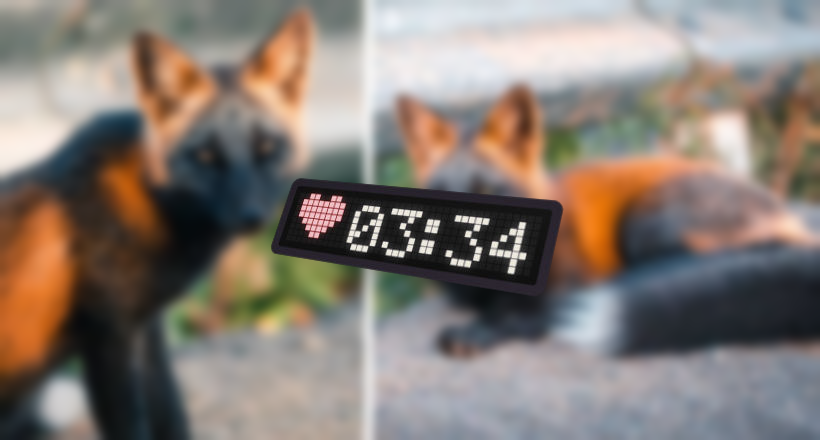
3:34
